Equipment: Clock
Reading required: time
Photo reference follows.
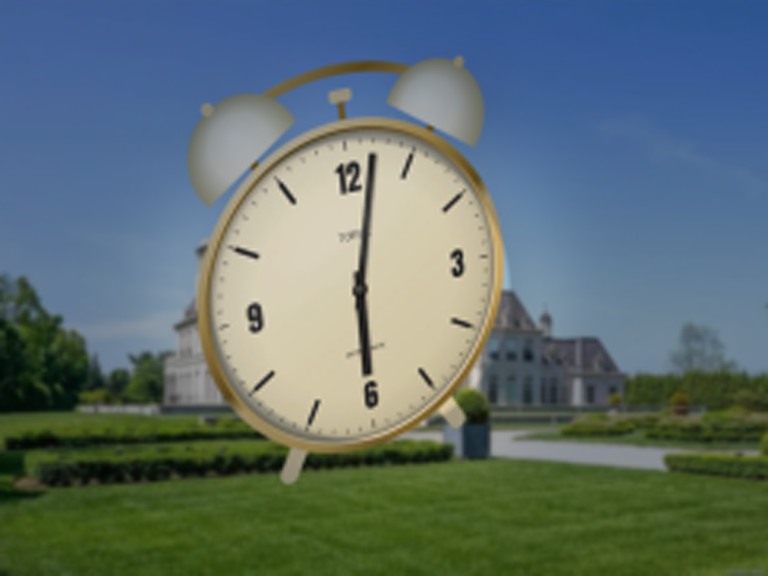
6:02
